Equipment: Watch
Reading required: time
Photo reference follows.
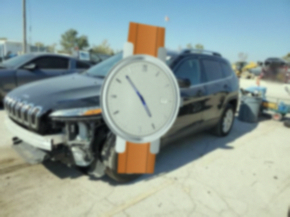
4:53
